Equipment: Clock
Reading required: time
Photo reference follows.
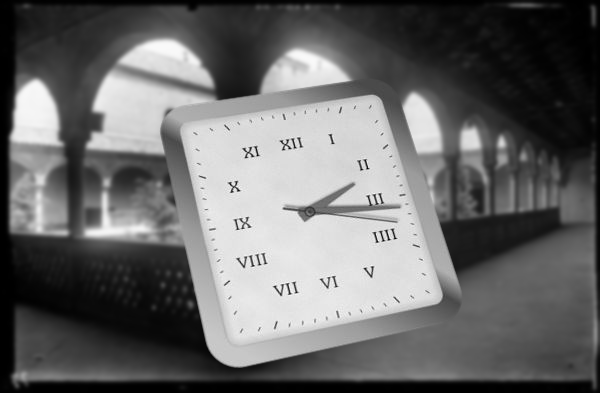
2:16:18
